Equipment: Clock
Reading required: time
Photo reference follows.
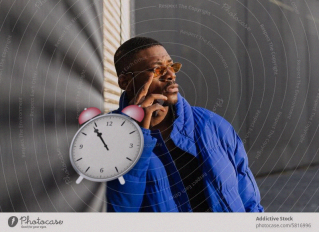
10:54
